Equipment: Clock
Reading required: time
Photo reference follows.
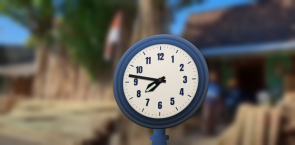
7:47
